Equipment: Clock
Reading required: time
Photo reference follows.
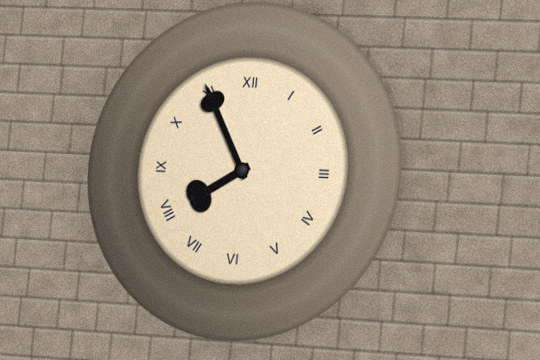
7:55
